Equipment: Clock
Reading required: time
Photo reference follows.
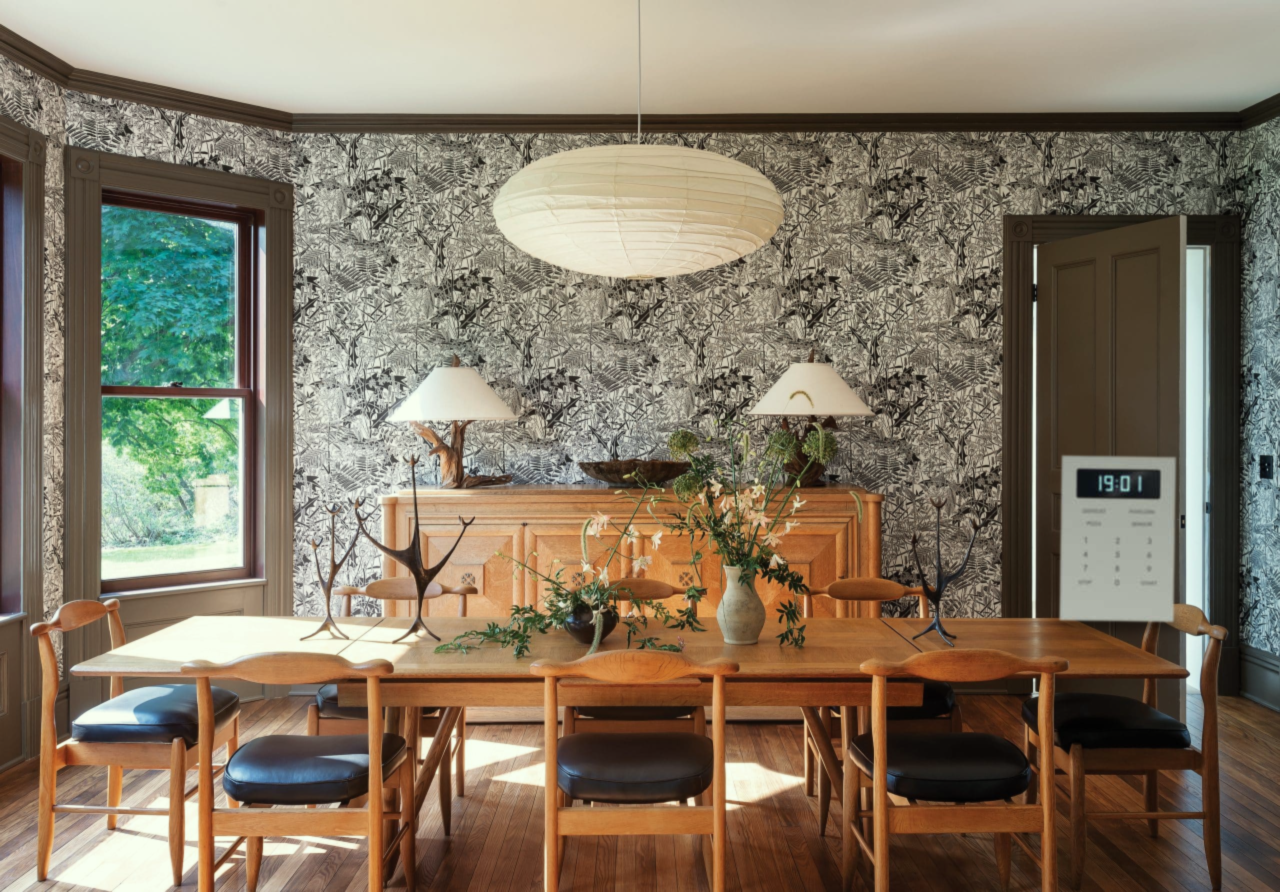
19:01
